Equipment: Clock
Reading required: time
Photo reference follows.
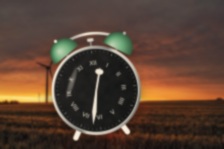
12:32
